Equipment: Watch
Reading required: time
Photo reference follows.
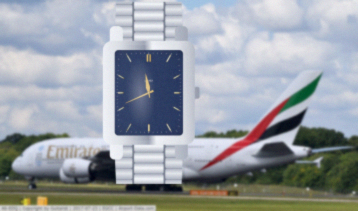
11:41
